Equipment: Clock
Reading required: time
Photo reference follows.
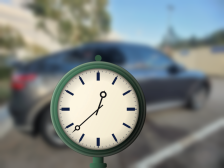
12:38
